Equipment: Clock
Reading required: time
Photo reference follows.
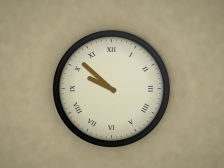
9:52
